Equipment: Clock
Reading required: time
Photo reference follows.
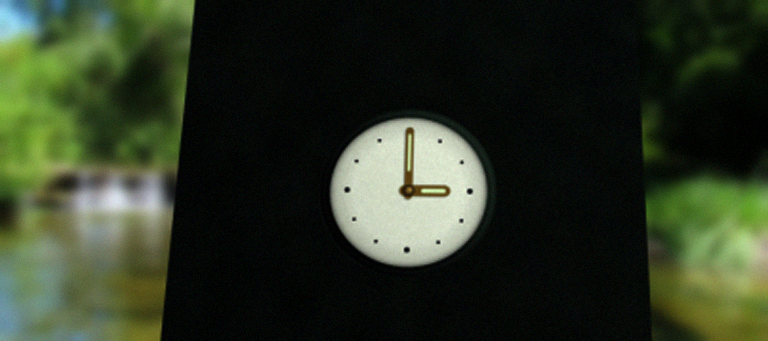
3:00
